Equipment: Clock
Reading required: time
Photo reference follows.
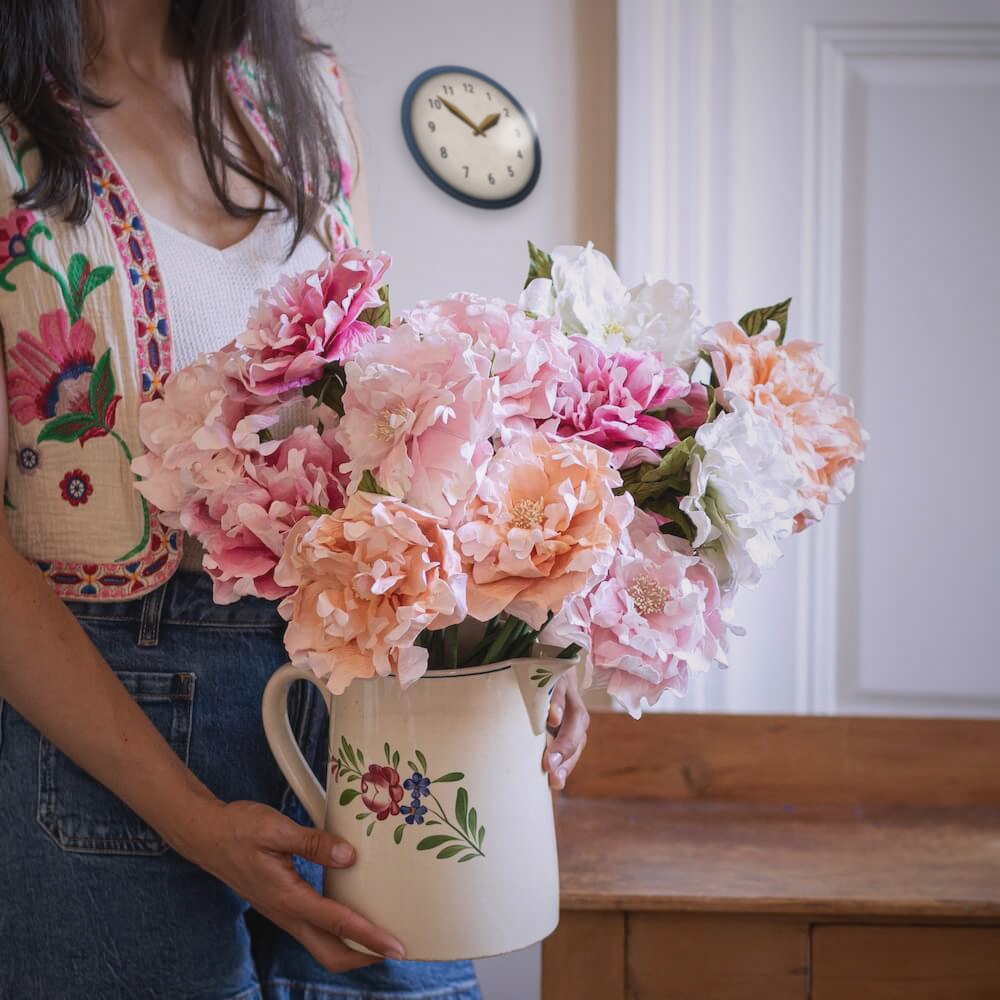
1:52
